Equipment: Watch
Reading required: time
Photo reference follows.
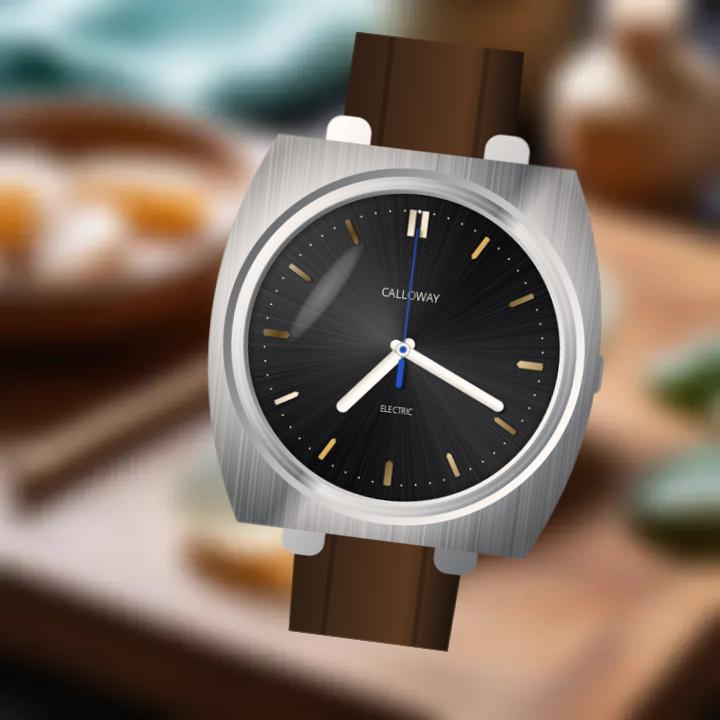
7:19:00
